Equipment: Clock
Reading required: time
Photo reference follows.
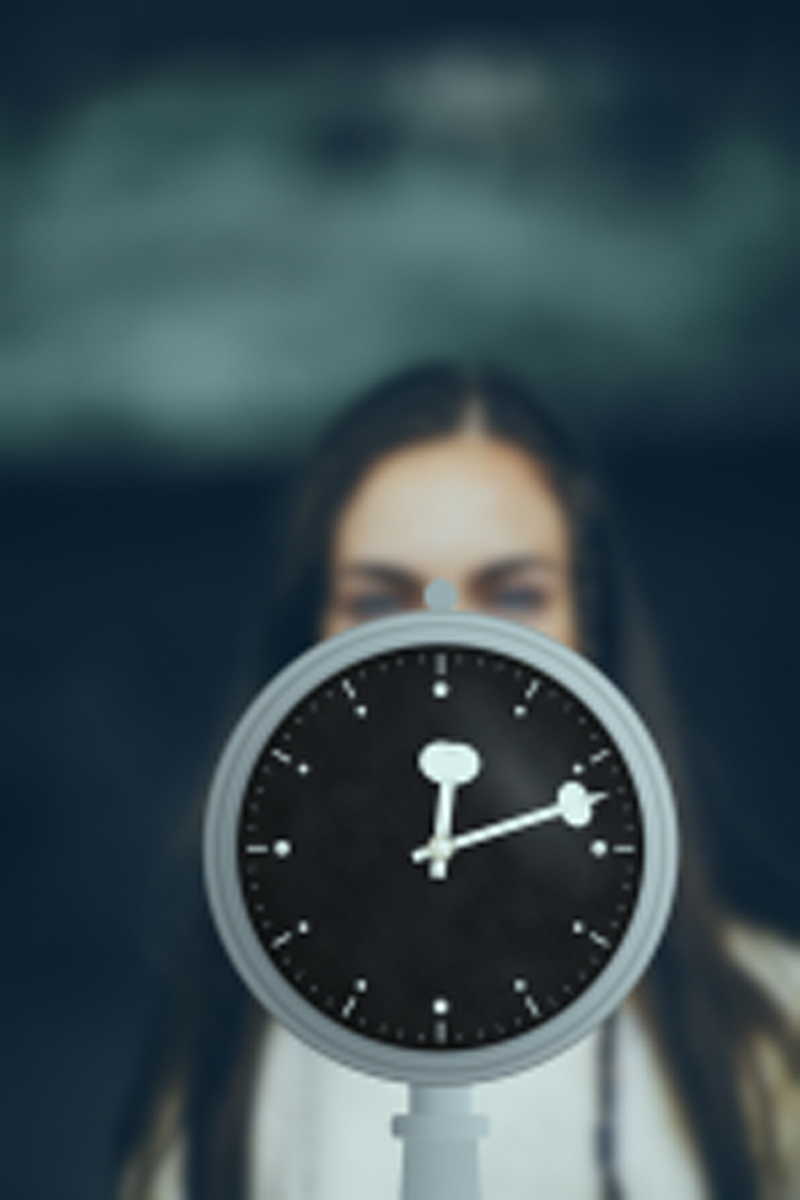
12:12
